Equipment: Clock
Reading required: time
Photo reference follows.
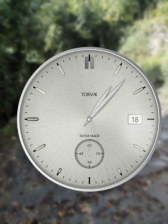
1:07
